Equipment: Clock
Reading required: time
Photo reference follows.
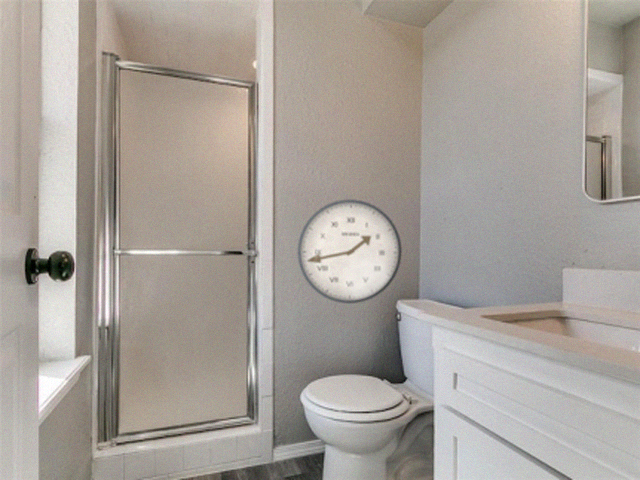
1:43
